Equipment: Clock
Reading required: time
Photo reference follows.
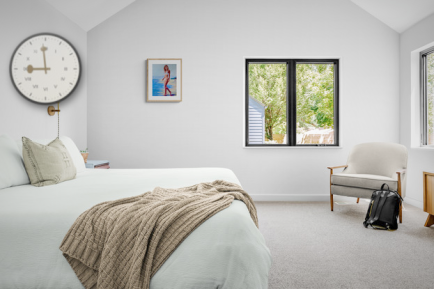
8:59
